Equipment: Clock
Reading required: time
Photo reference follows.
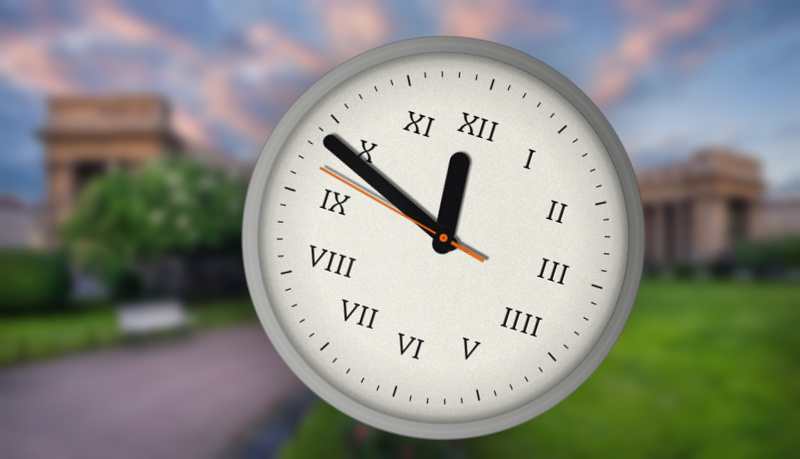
11:48:47
